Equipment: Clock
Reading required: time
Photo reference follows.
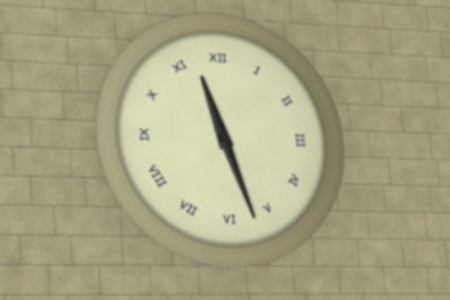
11:27
